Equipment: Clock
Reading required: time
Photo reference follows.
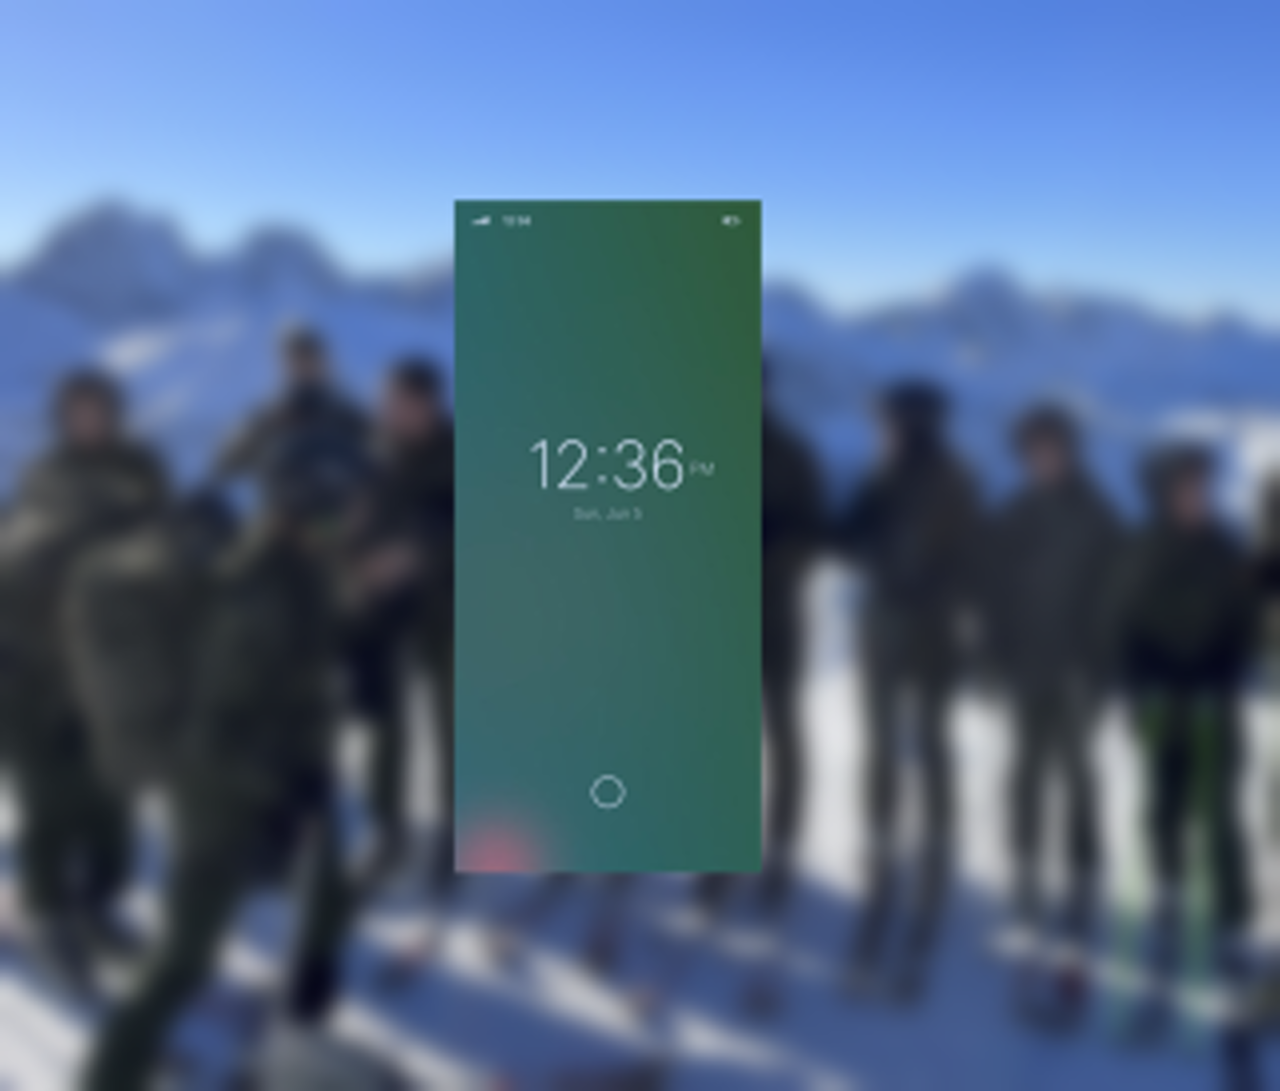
12:36
